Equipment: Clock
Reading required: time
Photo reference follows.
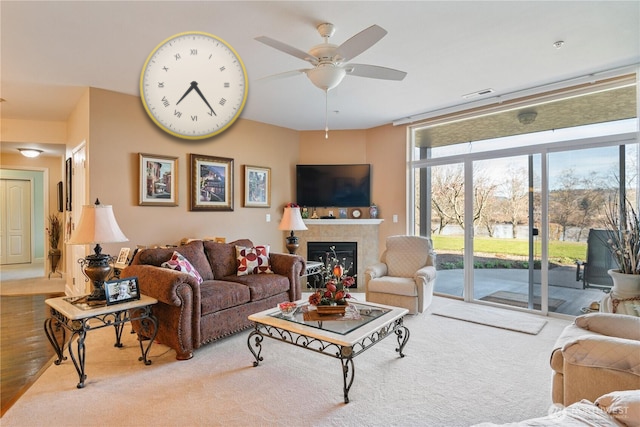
7:24
